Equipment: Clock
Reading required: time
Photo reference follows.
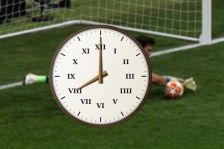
8:00
